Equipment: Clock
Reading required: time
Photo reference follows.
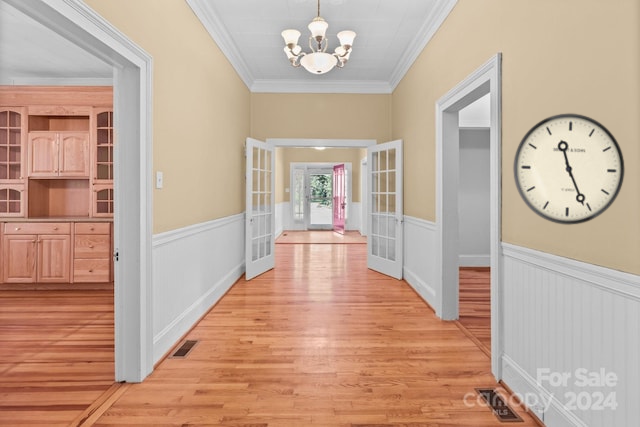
11:26
